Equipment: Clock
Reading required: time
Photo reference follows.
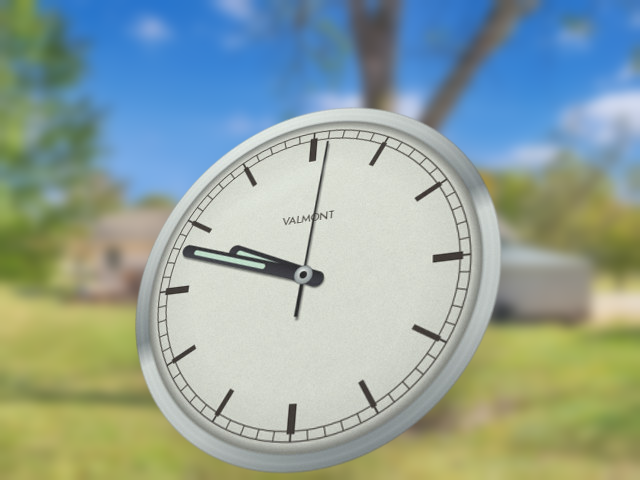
9:48:01
